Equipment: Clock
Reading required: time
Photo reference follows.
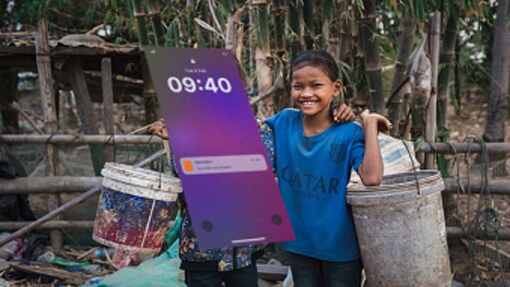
9:40
